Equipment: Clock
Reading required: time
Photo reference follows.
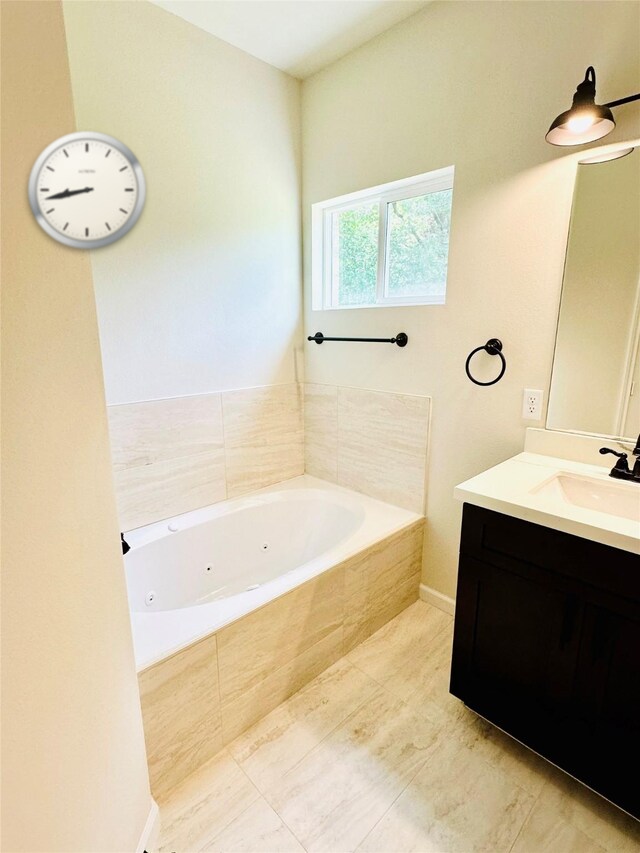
8:43
